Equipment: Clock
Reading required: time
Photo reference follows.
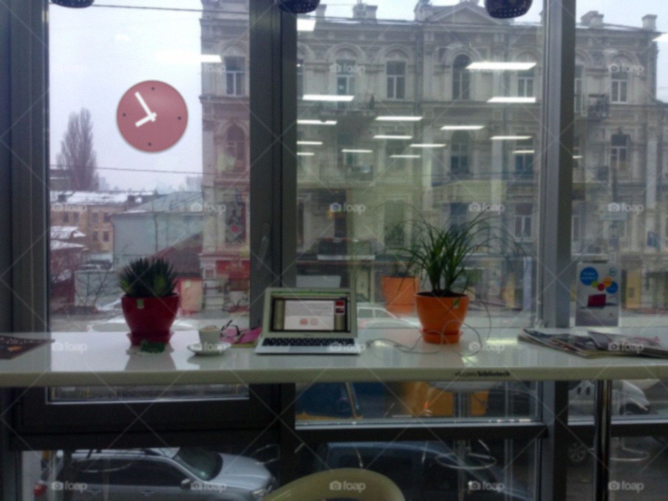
7:54
